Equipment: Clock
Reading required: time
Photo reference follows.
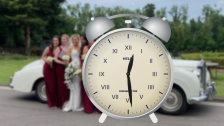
12:29
